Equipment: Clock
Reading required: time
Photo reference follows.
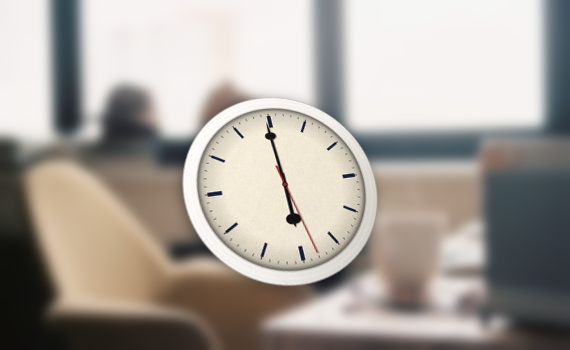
5:59:28
